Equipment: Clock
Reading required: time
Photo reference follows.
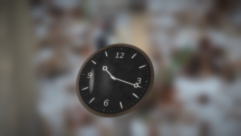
10:17
